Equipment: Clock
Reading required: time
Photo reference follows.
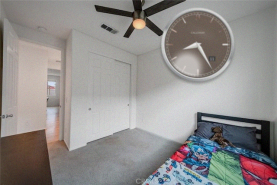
8:25
